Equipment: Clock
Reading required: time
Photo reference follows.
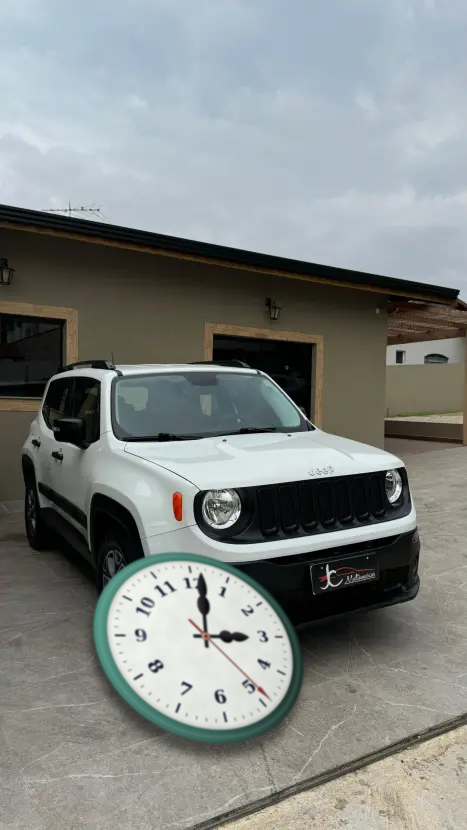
3:01:24
